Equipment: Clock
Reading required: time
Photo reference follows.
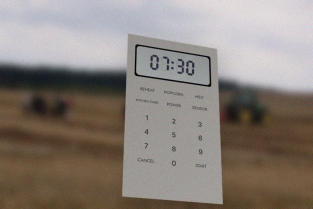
7:30
